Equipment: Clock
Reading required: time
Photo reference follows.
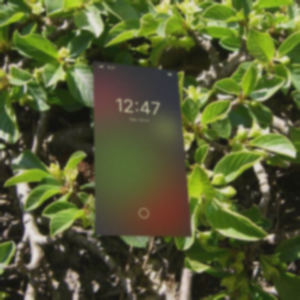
12:47
